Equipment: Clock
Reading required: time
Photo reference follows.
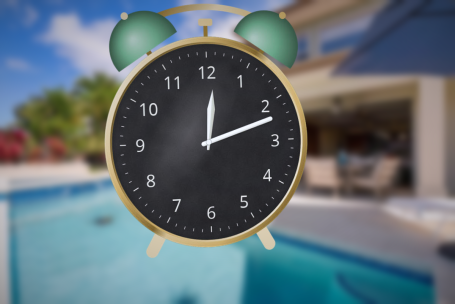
12:12
